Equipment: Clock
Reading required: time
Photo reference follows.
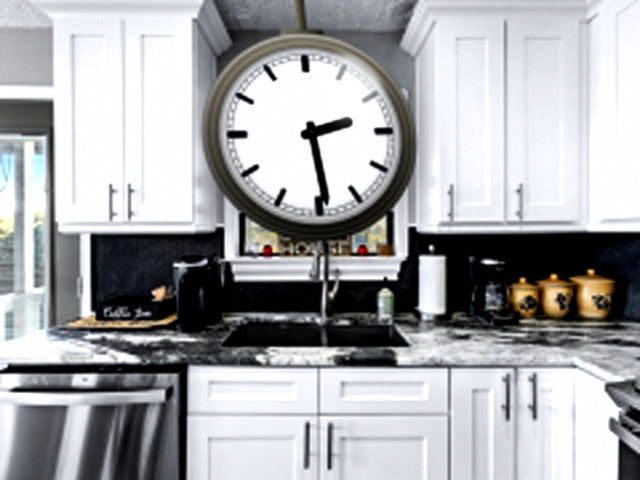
2:29
